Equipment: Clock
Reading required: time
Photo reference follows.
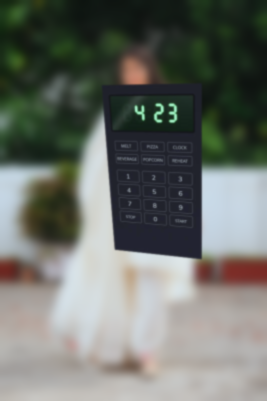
4:23
